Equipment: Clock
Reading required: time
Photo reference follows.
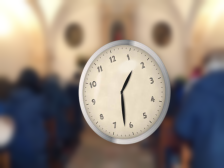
1:32
